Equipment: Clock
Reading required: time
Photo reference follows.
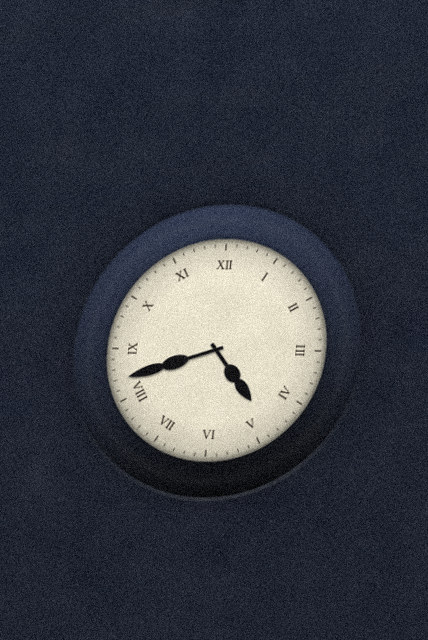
4:42
